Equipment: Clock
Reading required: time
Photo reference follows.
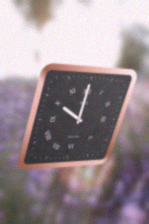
10:00
